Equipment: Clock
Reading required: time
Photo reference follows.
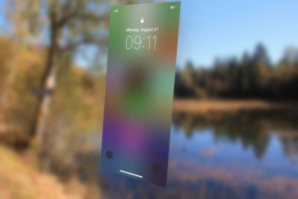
9:11
